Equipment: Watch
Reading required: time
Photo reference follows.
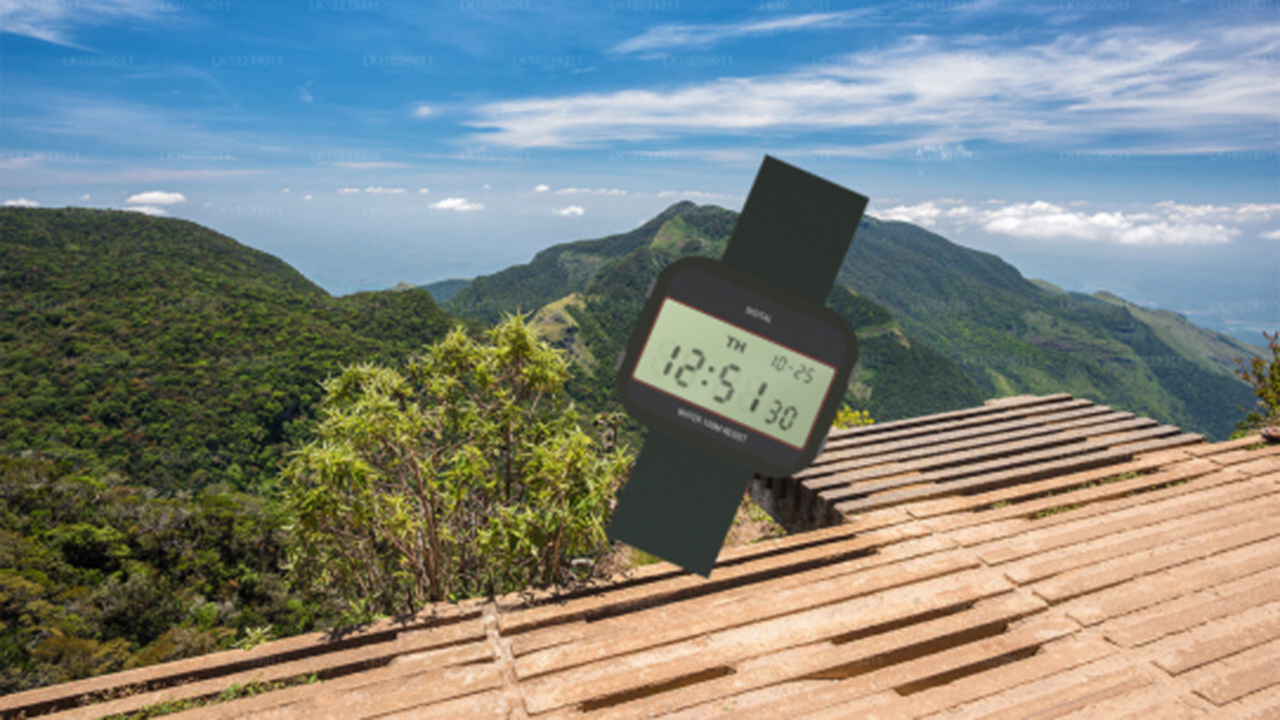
12:51:30
